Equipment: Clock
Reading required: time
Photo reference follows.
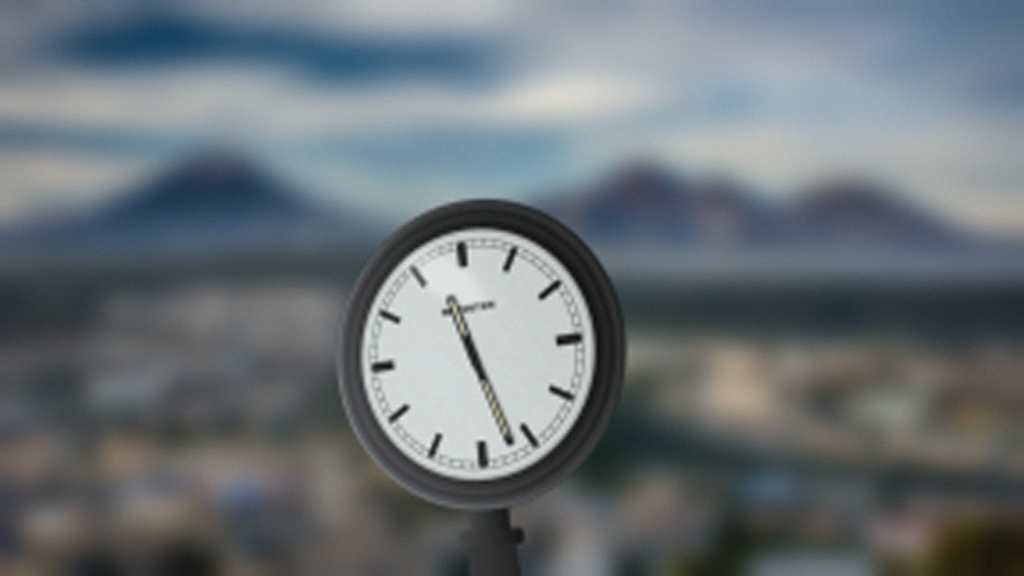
11:27
